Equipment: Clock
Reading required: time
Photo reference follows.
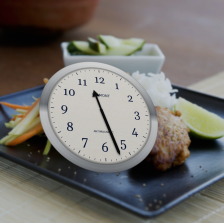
11:27
